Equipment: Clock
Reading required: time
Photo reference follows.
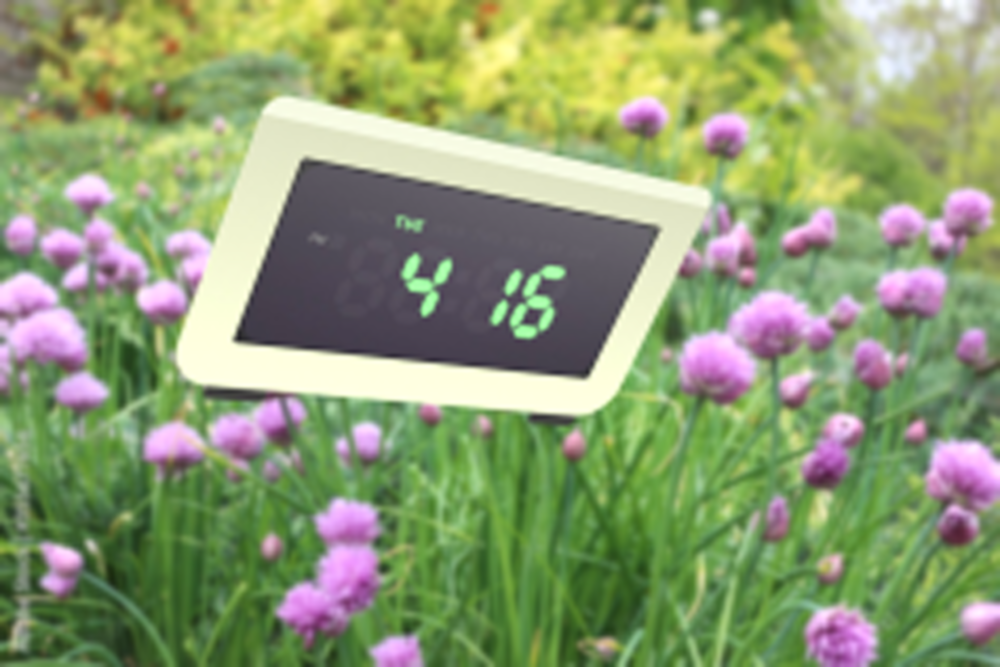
4:16
